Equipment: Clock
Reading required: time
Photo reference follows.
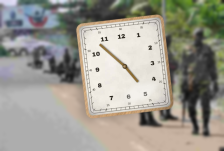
4:53
